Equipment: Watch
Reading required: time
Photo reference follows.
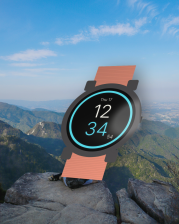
12:34
